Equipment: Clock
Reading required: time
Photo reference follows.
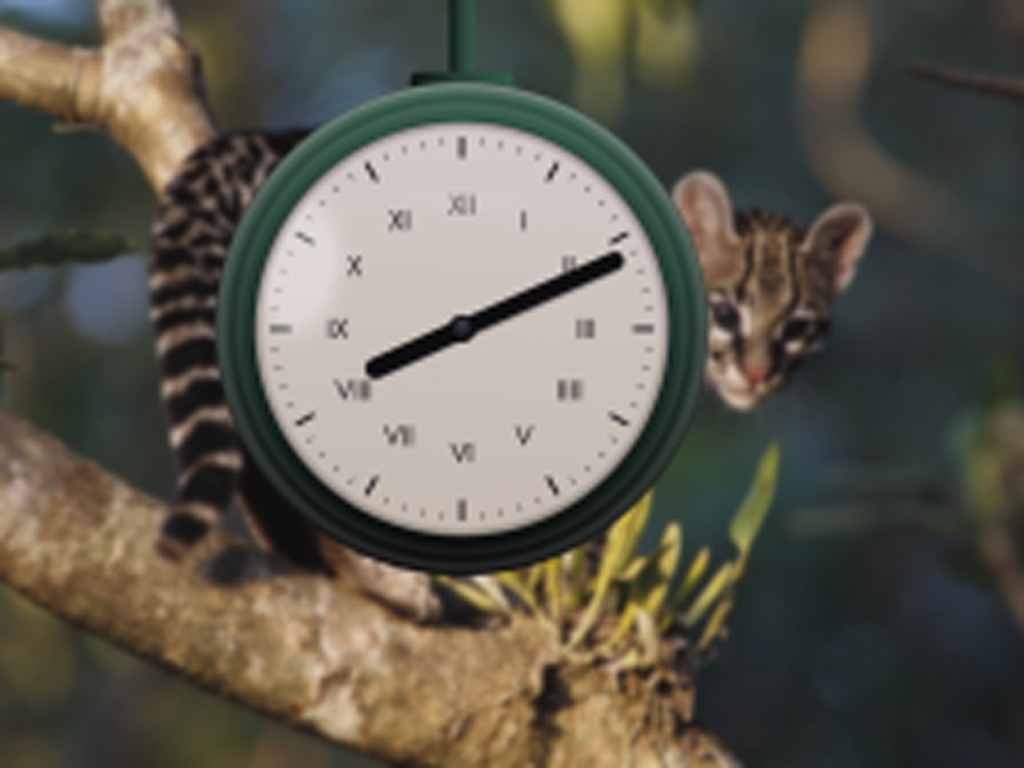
8:11
